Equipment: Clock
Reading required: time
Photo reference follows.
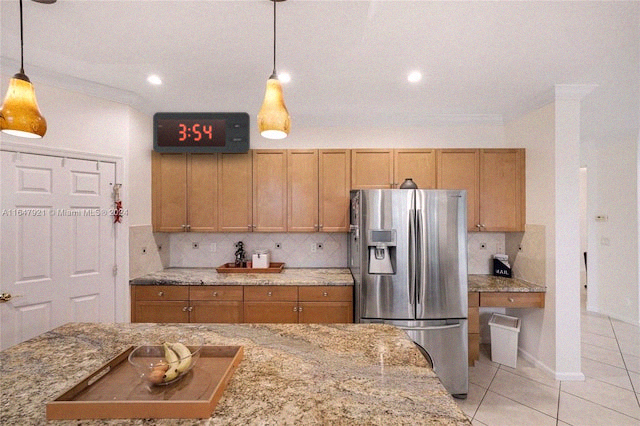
3:54
